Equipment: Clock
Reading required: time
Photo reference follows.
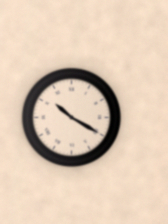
10:20
